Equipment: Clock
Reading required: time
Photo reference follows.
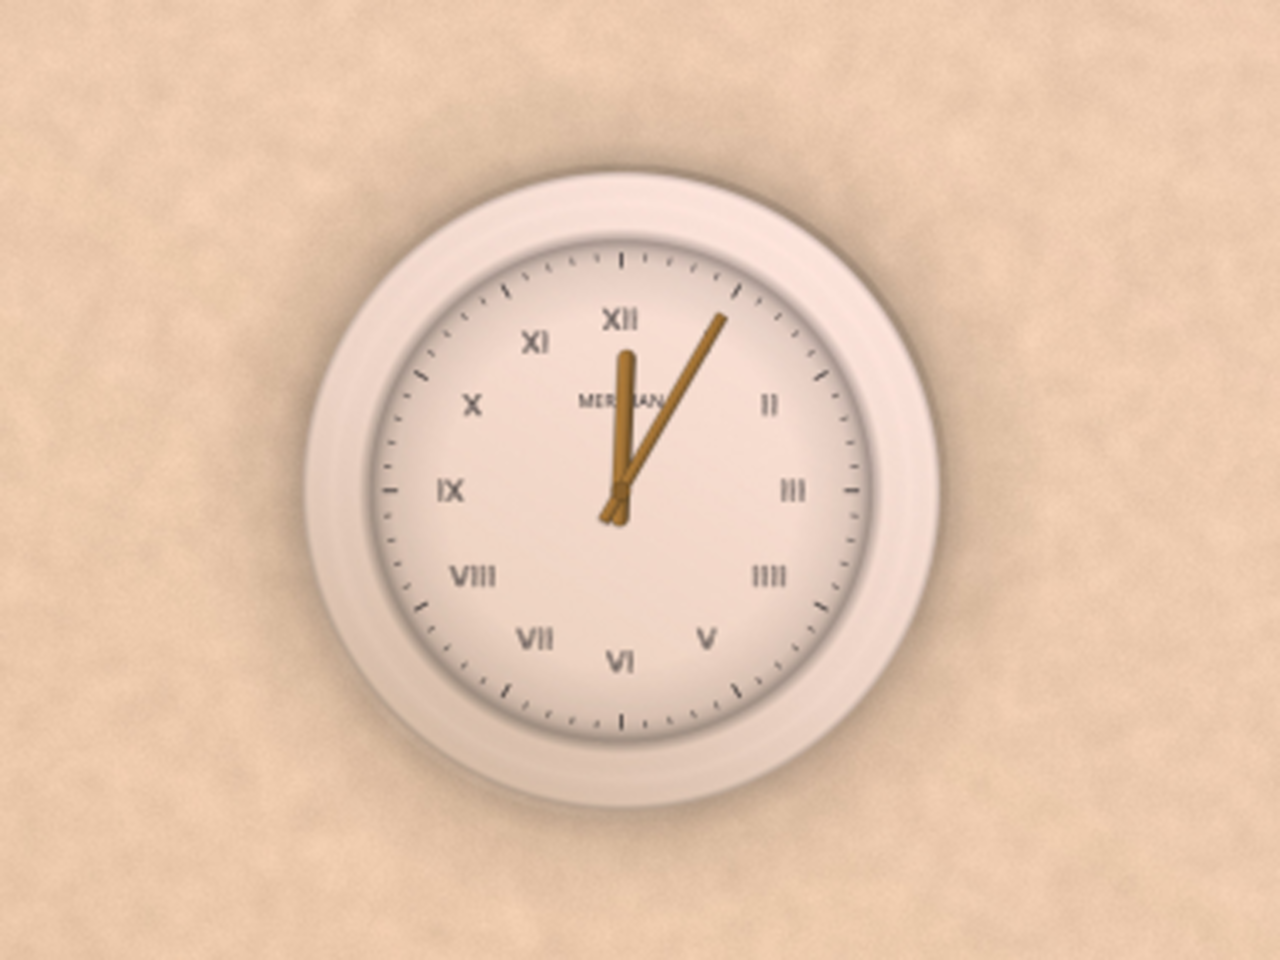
12:05
